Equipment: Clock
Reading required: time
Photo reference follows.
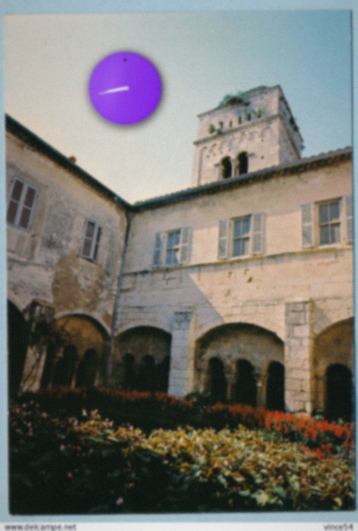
8:43
